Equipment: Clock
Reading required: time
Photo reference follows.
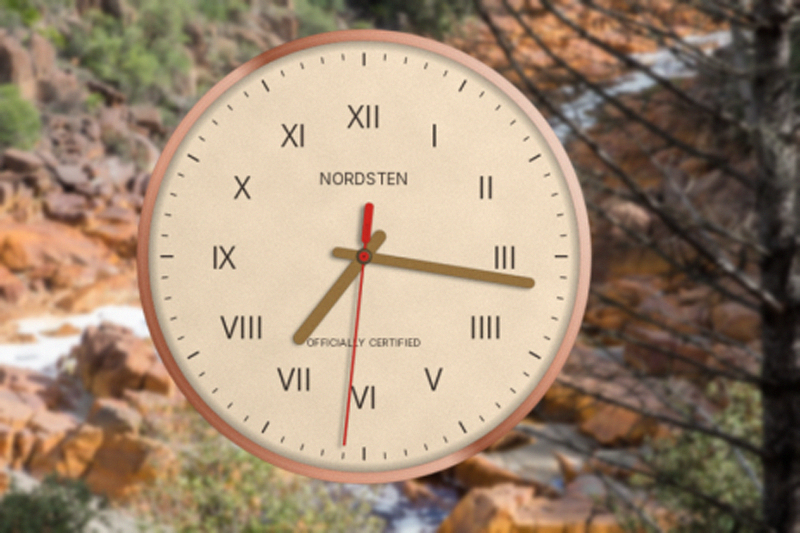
7:16:31
